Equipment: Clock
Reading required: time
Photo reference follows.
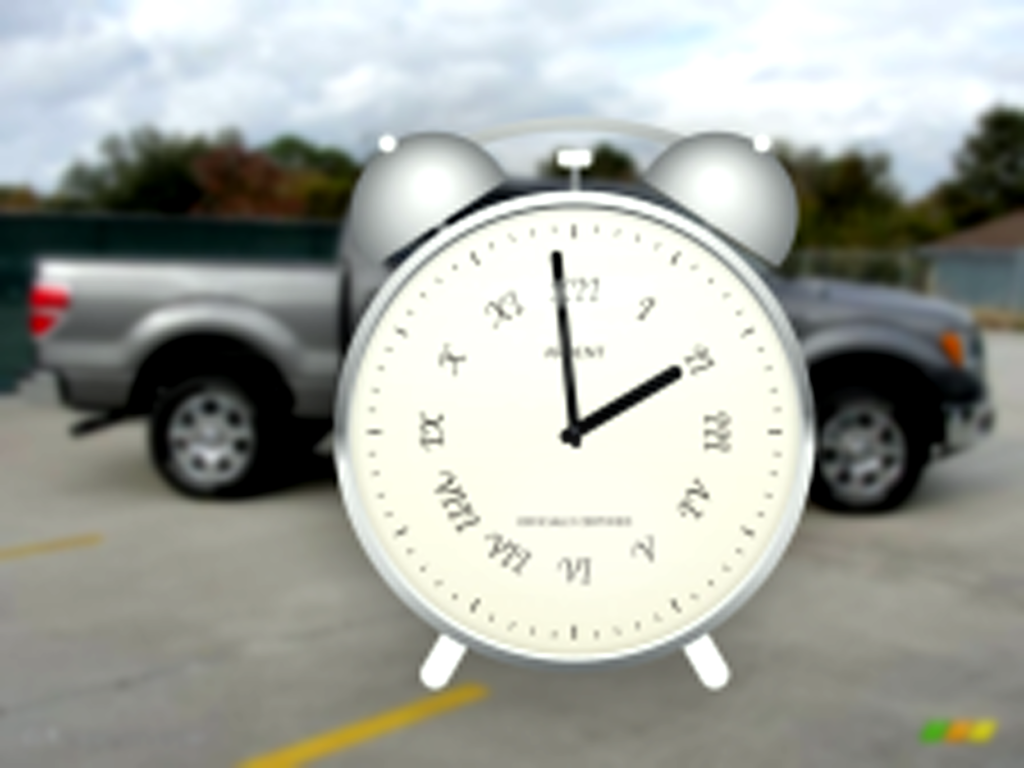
1:59
